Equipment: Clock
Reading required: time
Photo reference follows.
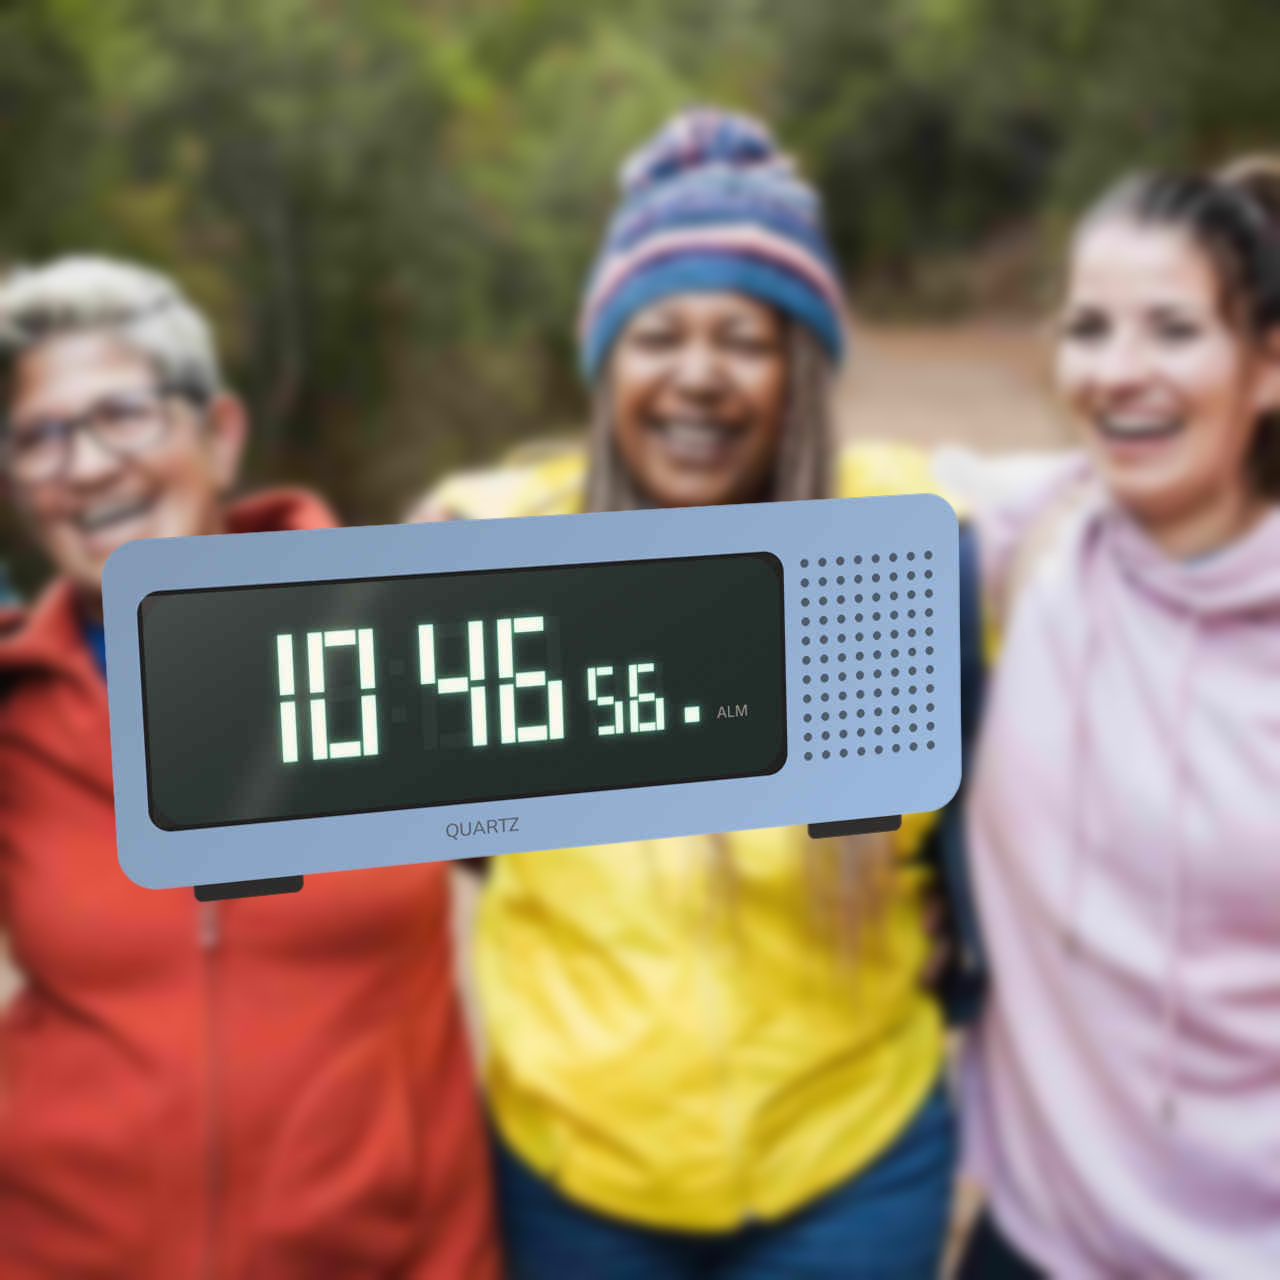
10:46:56
